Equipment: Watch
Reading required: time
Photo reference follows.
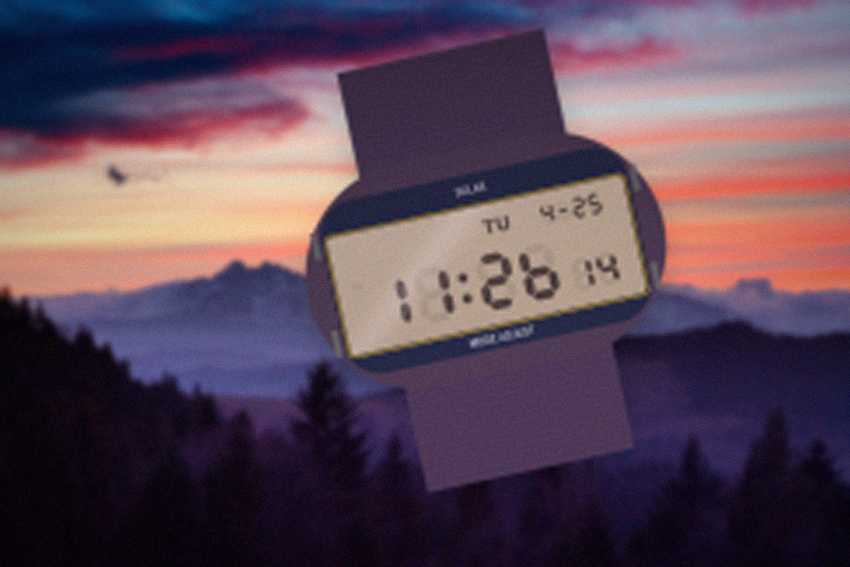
11:26:14
